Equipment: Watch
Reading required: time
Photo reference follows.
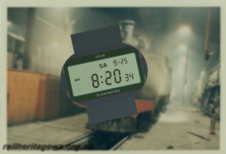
8:20:34
